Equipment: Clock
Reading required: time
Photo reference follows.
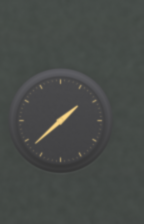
1:38
